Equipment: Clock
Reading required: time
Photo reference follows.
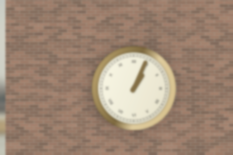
1:04
